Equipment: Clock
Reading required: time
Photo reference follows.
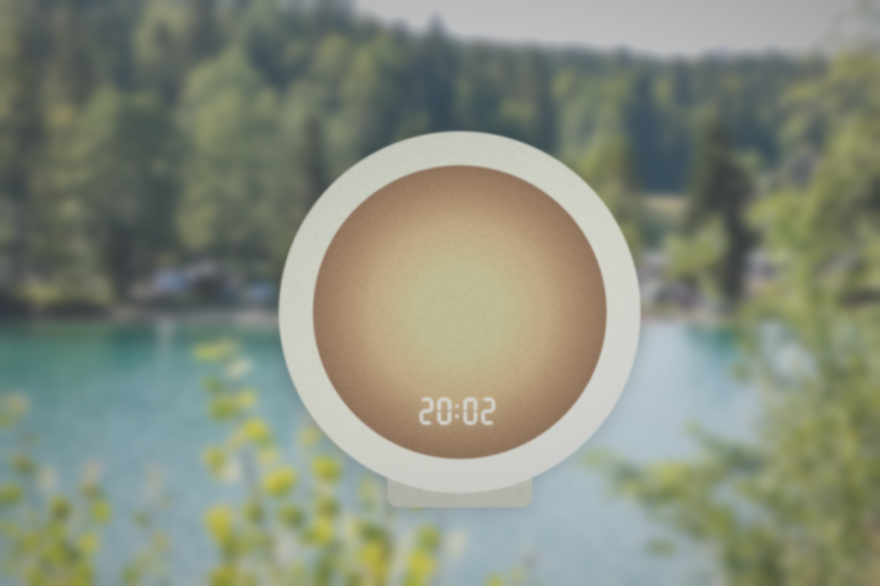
20:02
